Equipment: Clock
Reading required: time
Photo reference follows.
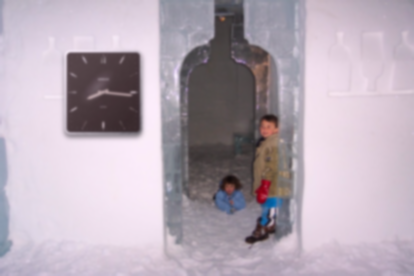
8:16
